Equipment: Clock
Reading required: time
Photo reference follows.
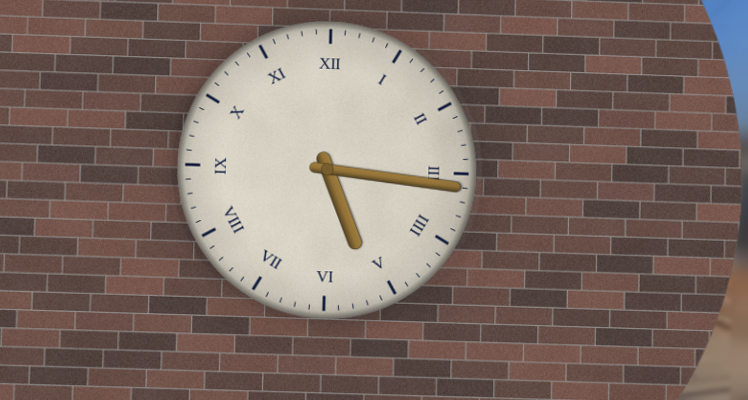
5:16
